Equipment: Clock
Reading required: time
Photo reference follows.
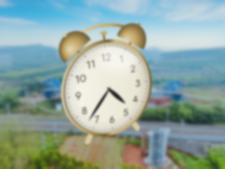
4:37
